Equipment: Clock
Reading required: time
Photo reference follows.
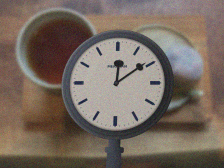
12:09
